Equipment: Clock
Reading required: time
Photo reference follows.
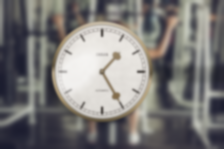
1:25
